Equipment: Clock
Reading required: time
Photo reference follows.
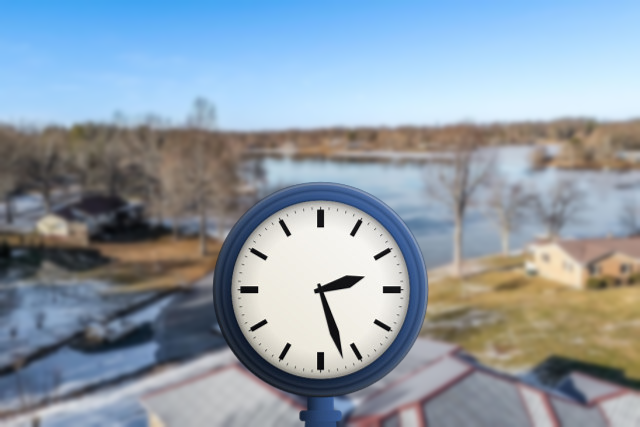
2:27
